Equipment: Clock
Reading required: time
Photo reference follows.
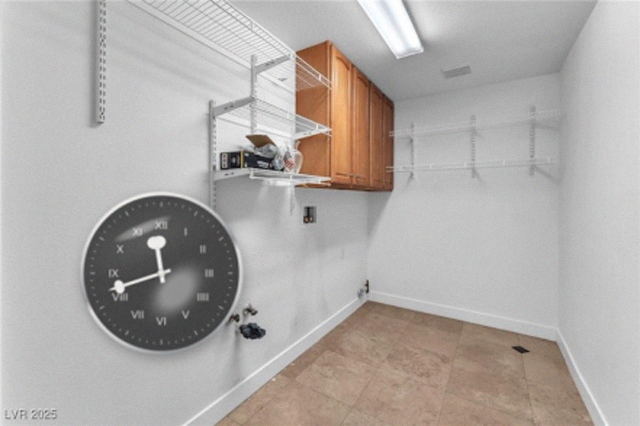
11:42
